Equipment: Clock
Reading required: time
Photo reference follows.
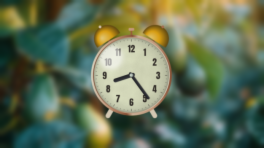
8:24
